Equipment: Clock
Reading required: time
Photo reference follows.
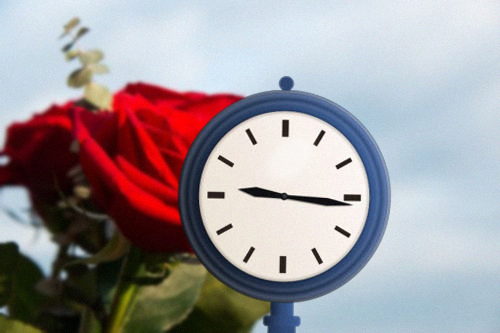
9:16
